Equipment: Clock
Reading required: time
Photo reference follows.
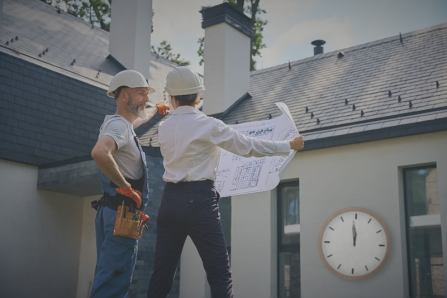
11:59
